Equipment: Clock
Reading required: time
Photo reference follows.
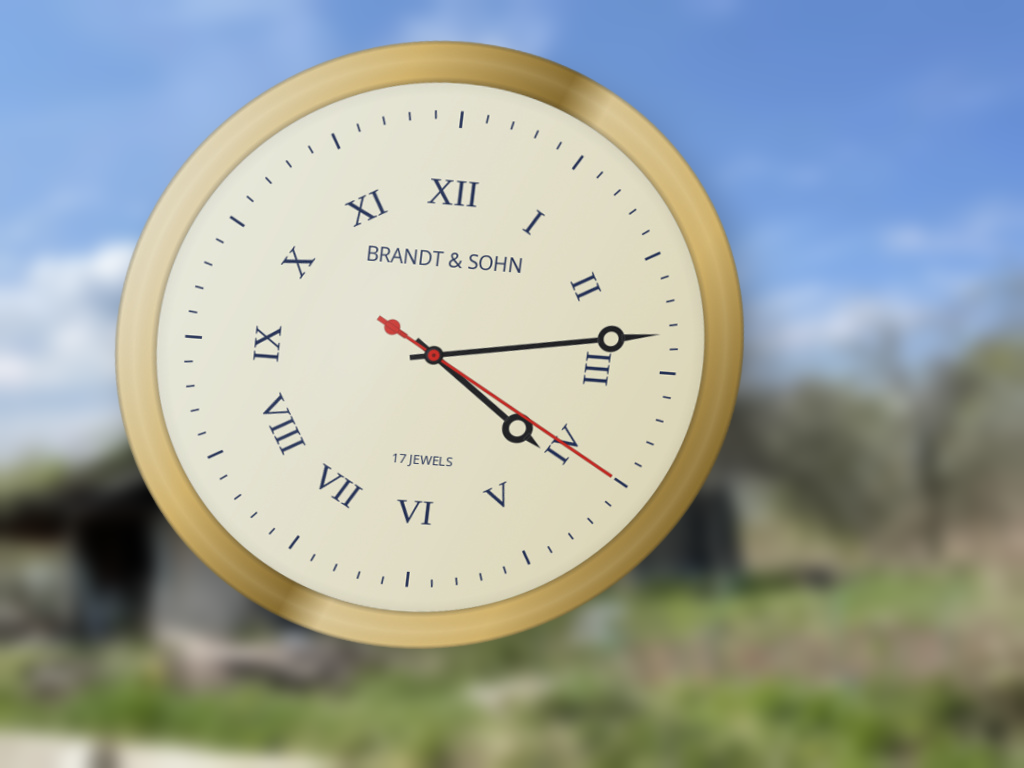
4:13:20
